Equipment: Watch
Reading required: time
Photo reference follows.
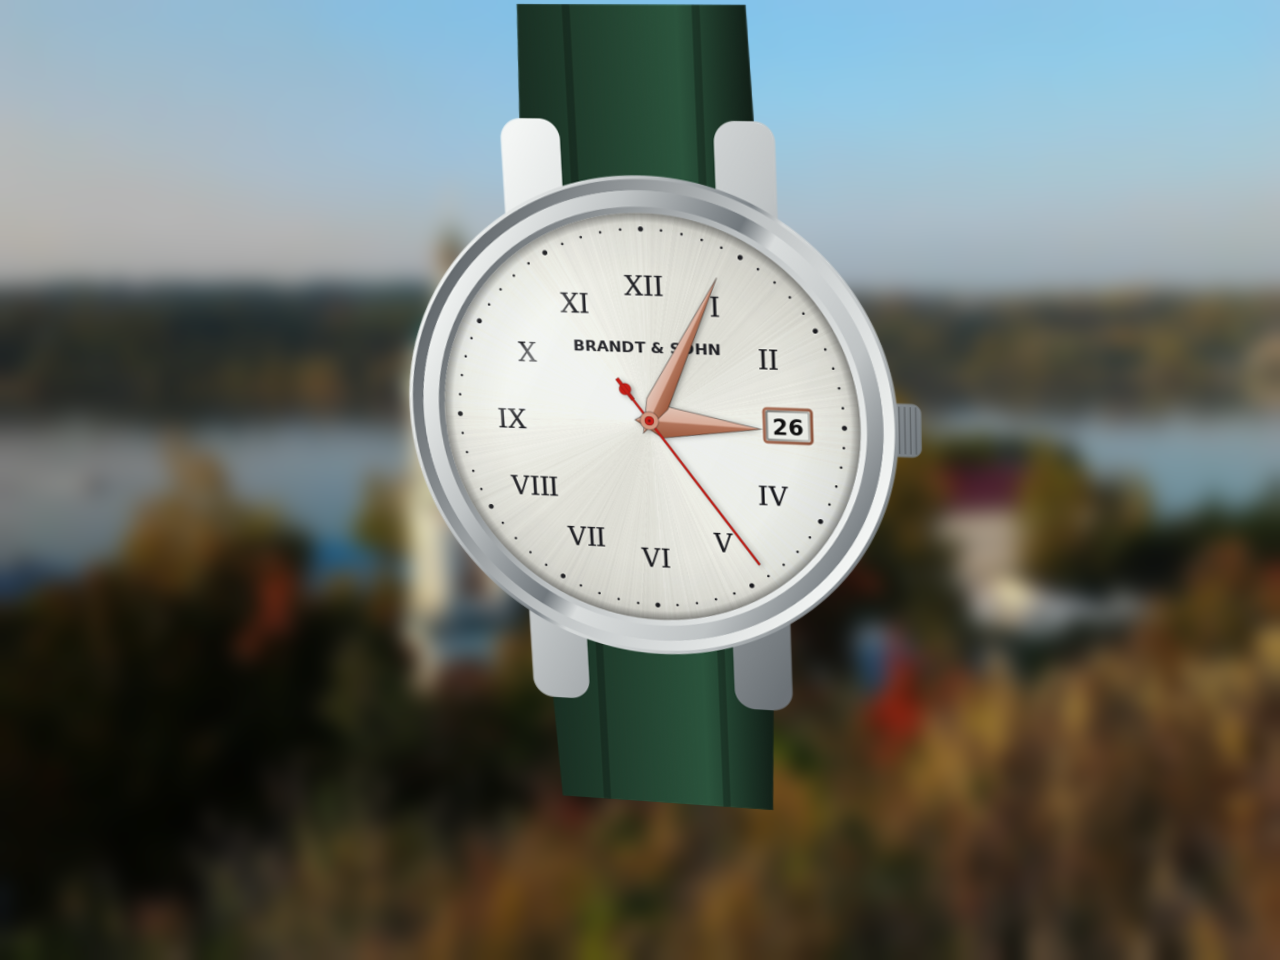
3:04:24
